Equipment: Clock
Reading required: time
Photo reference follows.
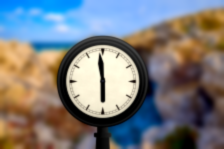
5:59
